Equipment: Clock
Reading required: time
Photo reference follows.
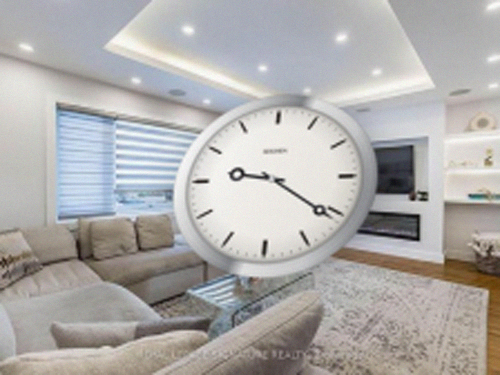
9:21
